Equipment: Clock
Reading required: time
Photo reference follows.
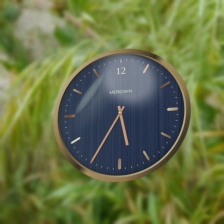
5:35
